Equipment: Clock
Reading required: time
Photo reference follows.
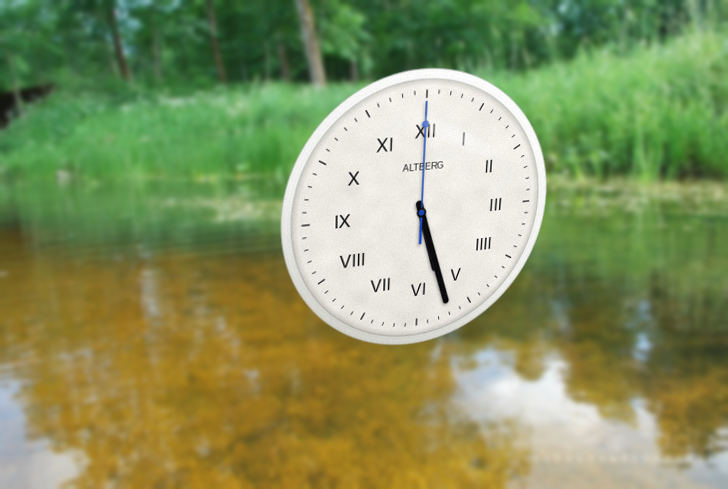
5:27:00
